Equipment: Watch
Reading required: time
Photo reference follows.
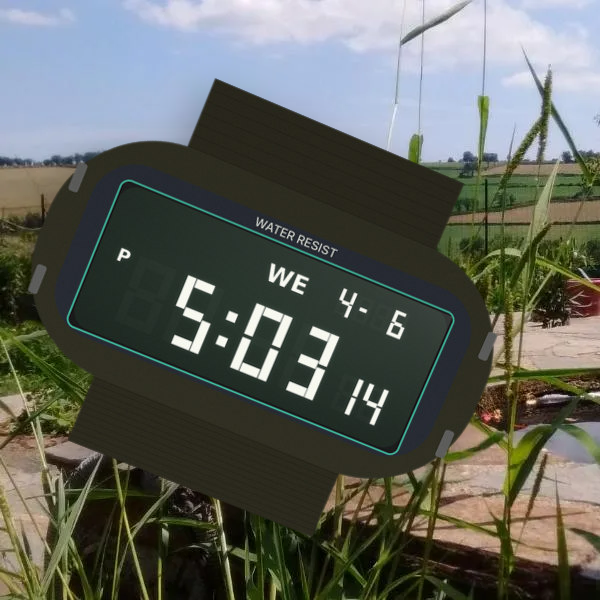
5:03:14
